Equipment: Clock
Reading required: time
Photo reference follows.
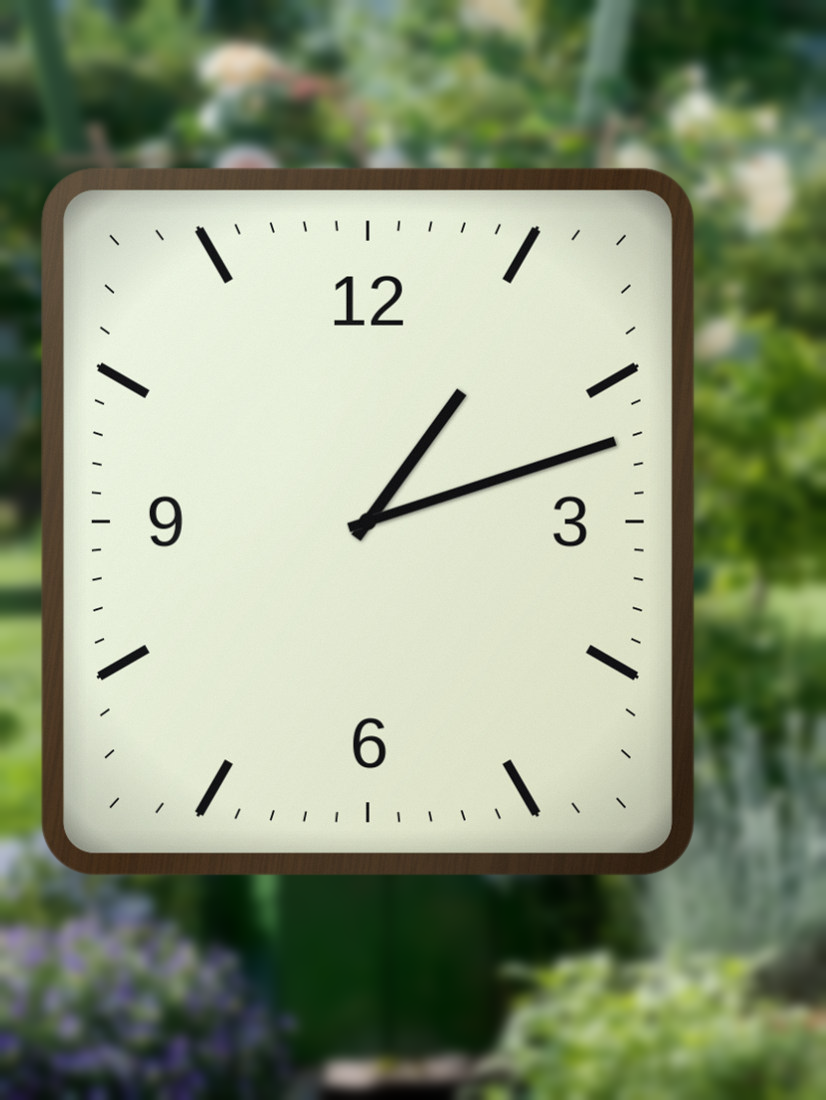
1:12
